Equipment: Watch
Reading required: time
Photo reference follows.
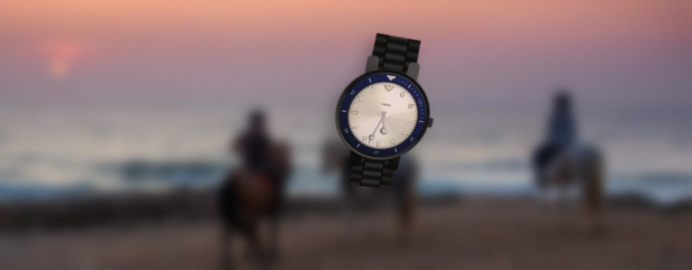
5:33
